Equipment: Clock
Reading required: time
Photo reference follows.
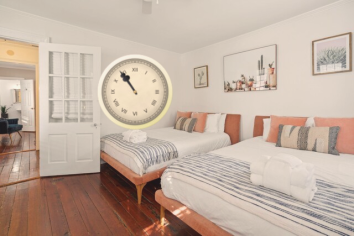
10:54
